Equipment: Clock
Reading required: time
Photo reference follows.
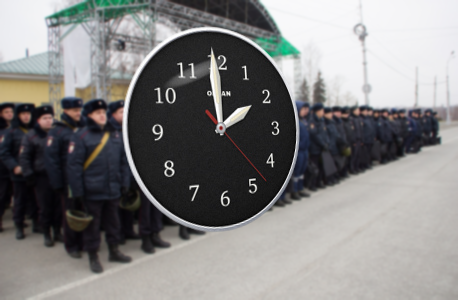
1:59:23
